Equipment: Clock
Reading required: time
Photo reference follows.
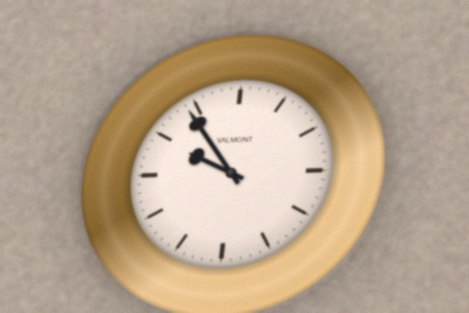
9:54
